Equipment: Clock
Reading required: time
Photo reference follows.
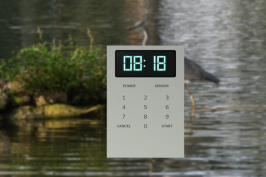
8:18
